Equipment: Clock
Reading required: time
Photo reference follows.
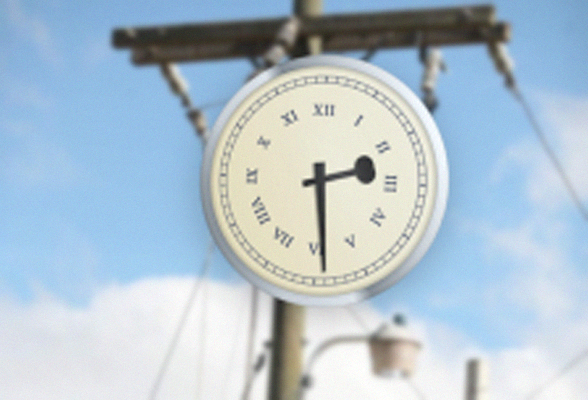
2:29
